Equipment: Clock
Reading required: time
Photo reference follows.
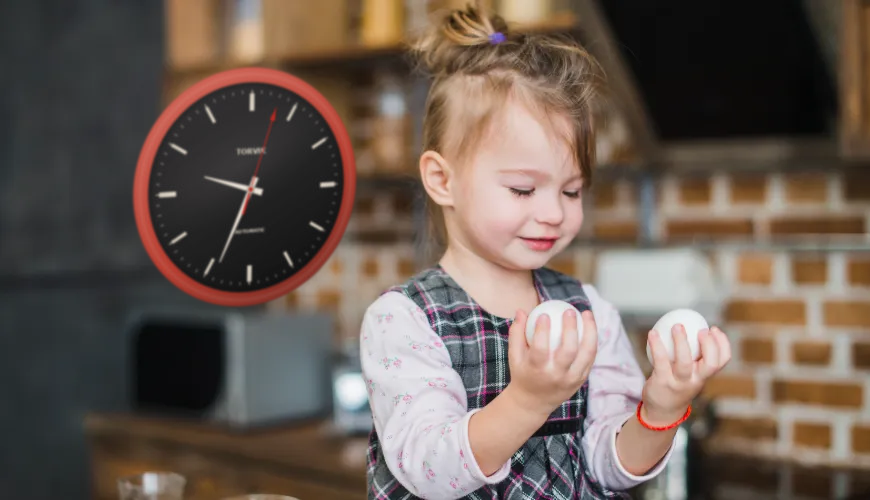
9:34:03
